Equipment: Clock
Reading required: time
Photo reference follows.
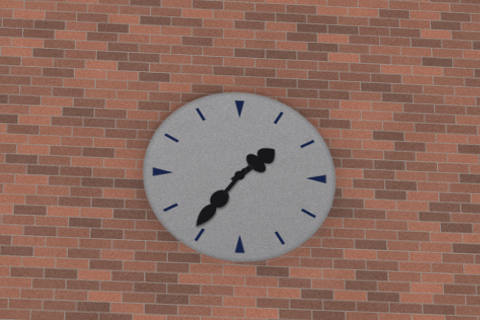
1:36
